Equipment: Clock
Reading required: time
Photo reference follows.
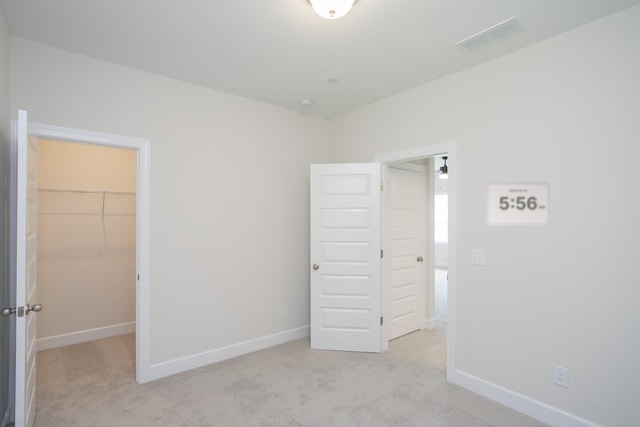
5:56
